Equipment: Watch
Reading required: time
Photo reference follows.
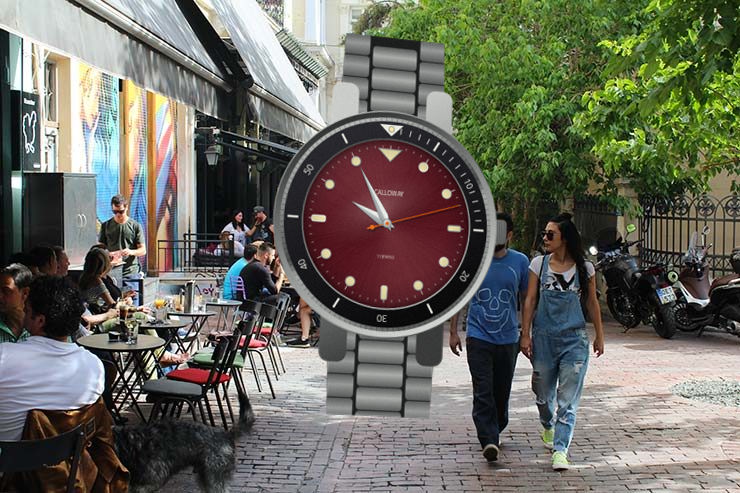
9:55:12
